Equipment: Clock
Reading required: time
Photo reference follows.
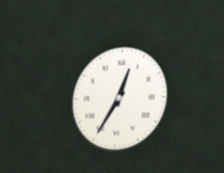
12:35
